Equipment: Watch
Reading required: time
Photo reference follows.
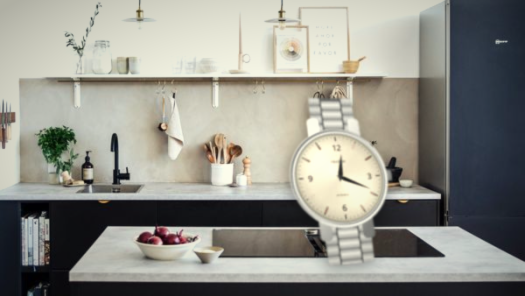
12:19
